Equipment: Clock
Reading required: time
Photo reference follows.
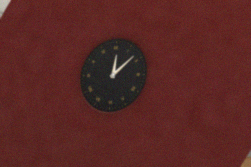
12:08
